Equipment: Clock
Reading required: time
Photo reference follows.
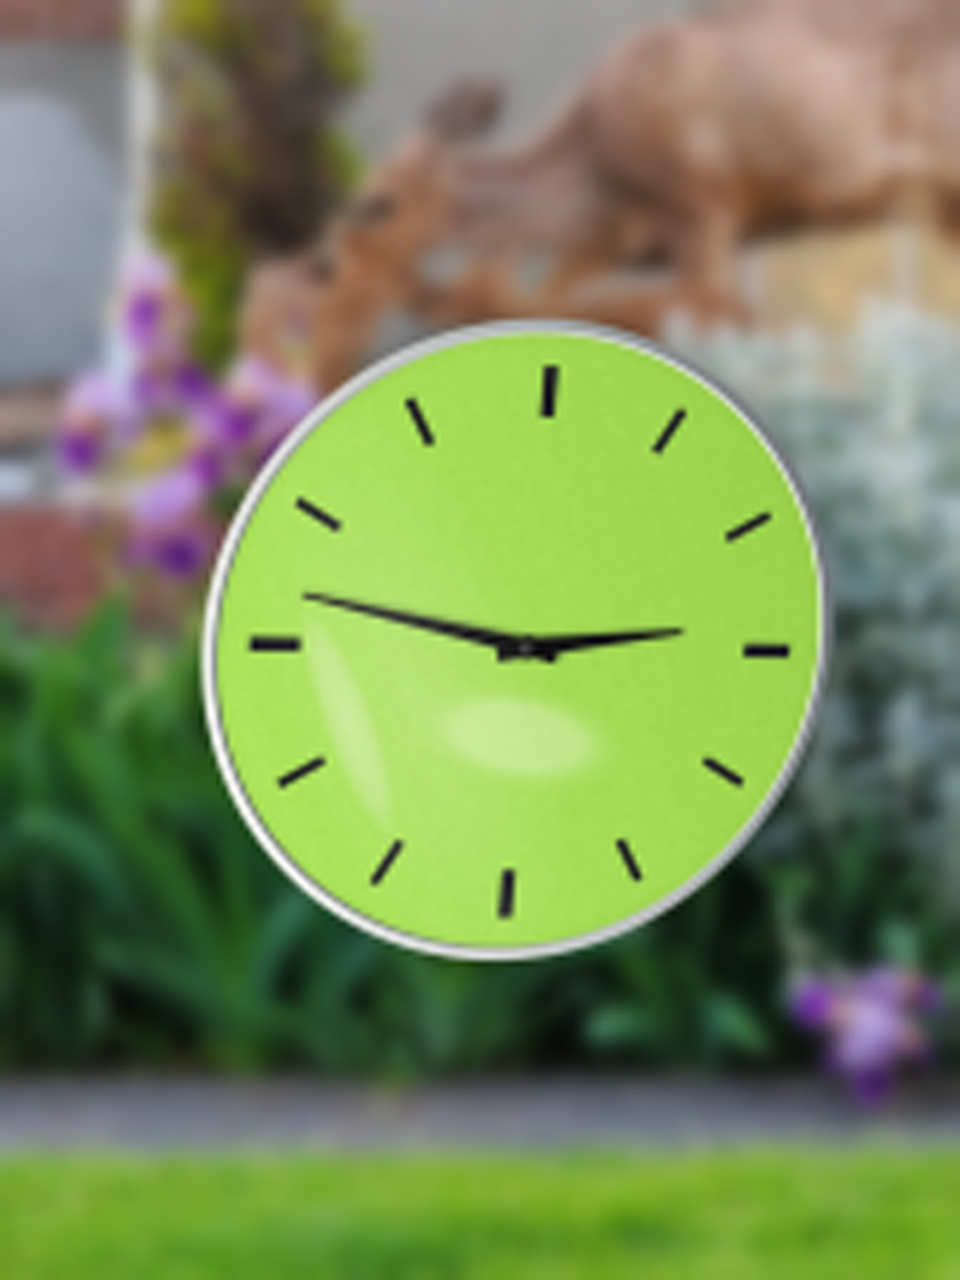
2:47
